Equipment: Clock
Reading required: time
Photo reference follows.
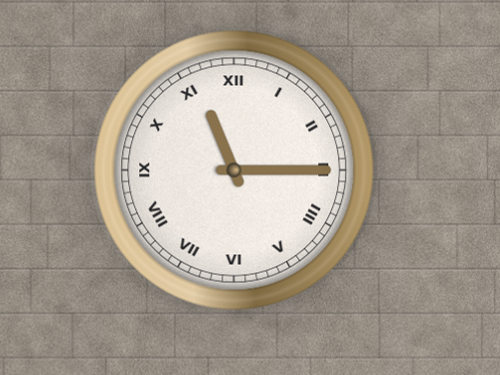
11:15
